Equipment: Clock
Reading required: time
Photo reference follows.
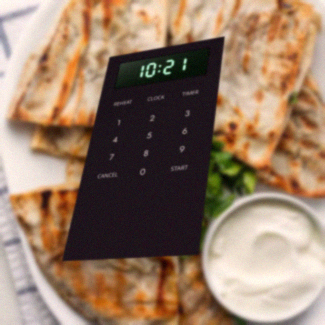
10:21
